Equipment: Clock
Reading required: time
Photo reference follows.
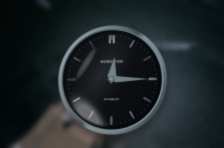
12:15
